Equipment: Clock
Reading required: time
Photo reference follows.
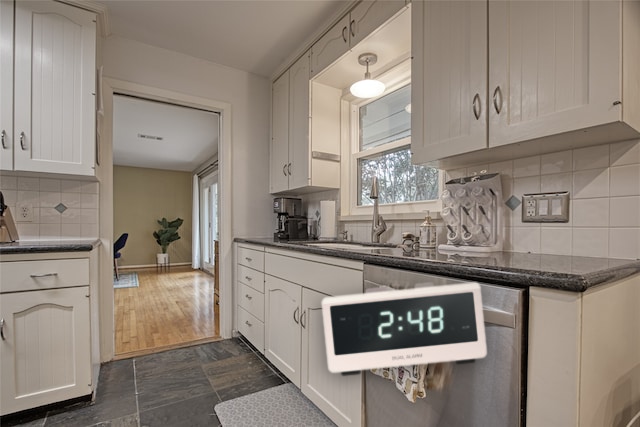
2:48
